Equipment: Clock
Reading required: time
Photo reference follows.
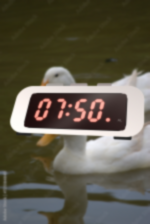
7:50
